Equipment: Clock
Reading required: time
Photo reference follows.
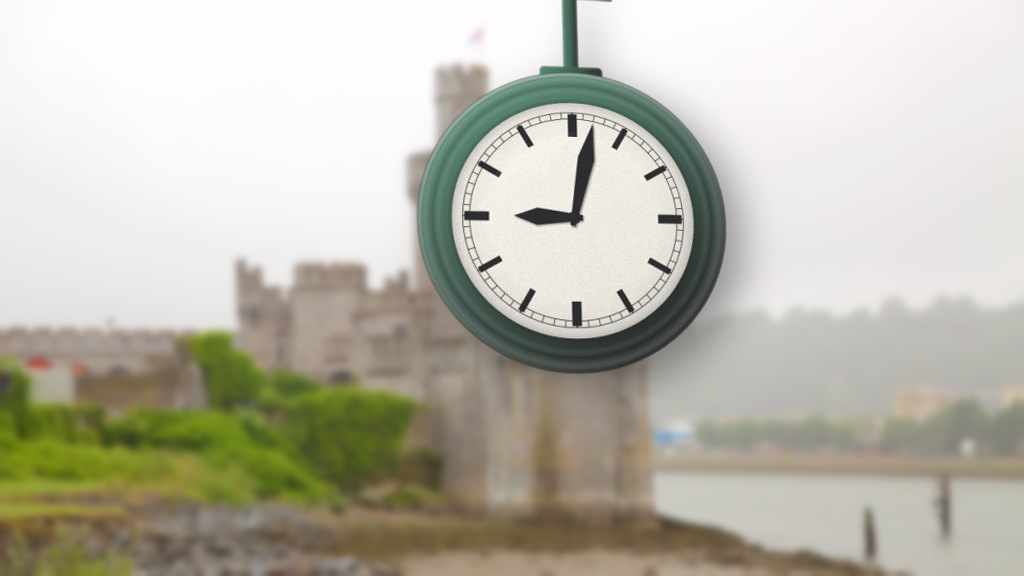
9:02
